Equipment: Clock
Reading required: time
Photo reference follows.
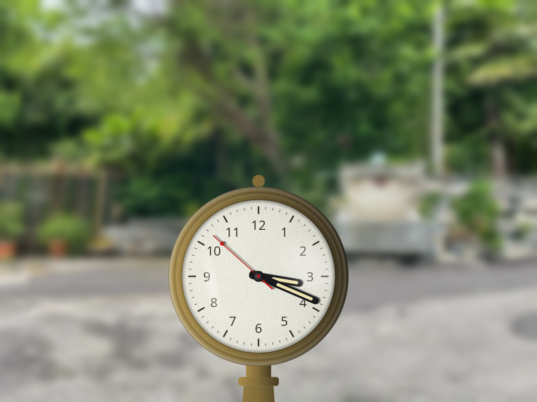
3:18:52
